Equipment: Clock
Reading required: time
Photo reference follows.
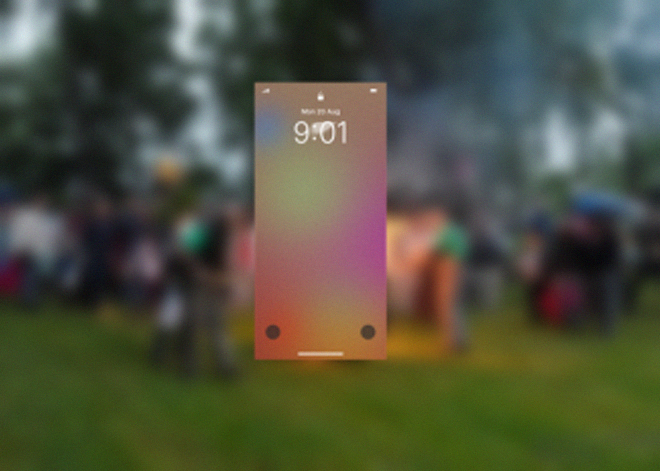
9:01
